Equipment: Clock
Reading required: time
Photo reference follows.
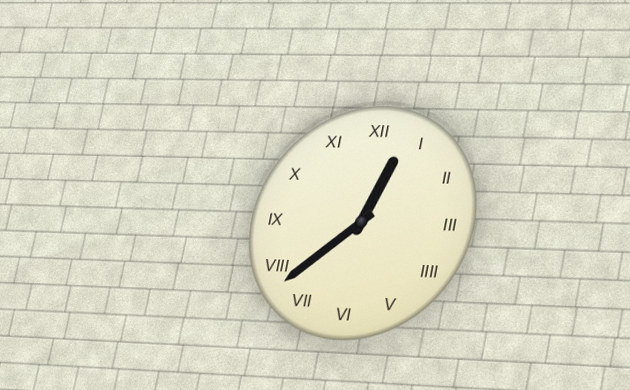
12:38
